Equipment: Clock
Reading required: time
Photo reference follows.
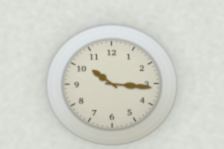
10:16
